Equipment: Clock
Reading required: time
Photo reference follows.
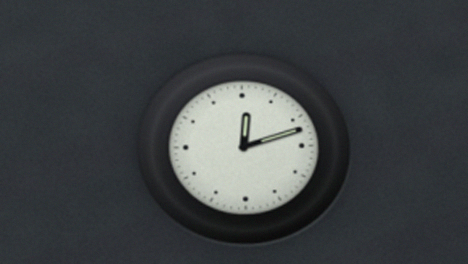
12:12
